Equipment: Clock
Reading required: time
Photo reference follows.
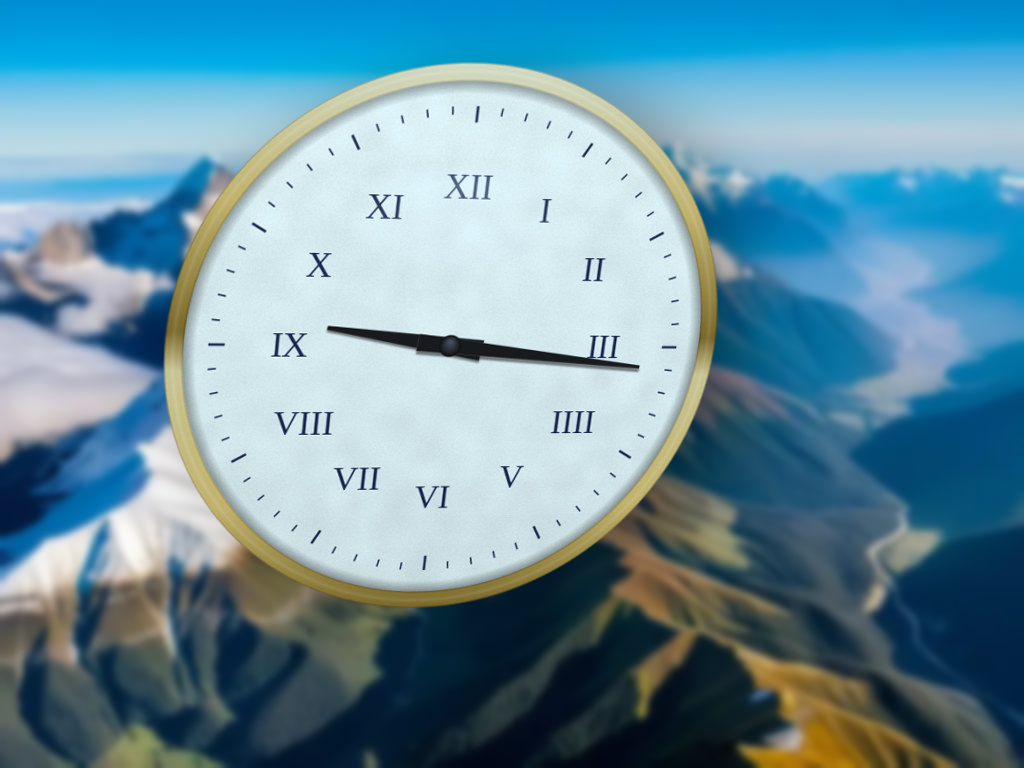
9:16
